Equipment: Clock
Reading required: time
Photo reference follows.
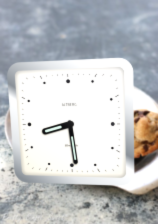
8:29
